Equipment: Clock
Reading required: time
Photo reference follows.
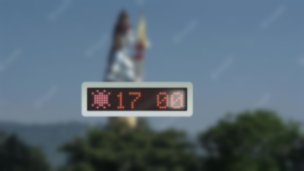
17:00
